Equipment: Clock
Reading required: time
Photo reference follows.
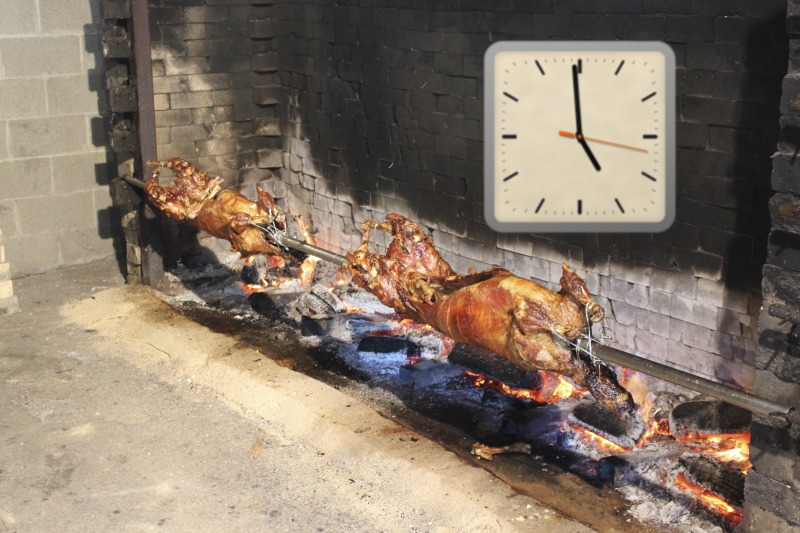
4:59:17
